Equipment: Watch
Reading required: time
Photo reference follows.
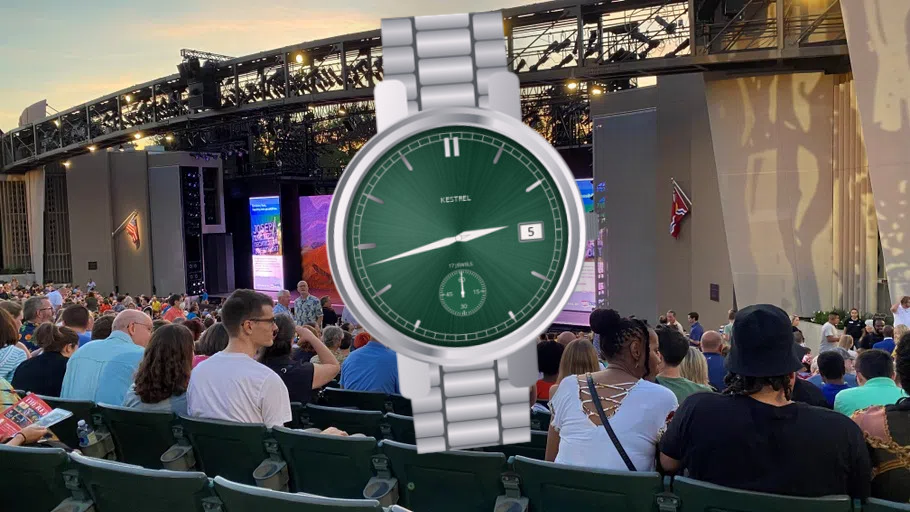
2:43
